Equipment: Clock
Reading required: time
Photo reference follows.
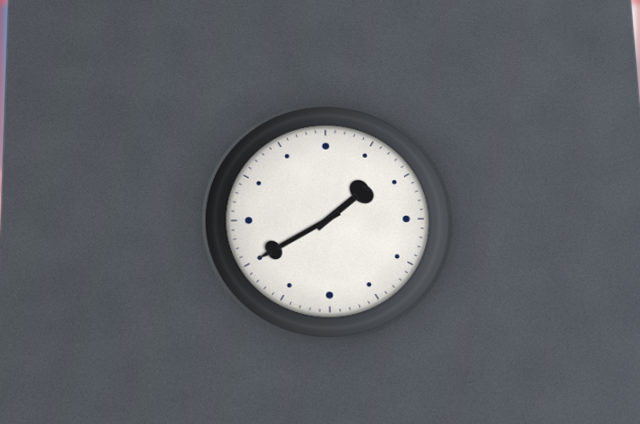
1:40
